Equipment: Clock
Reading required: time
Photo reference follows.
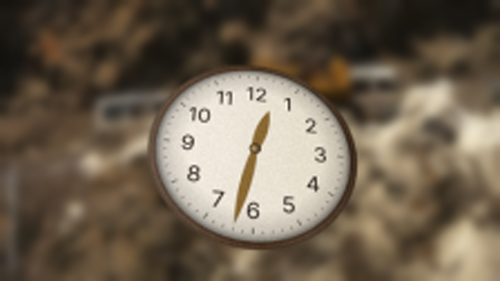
12:32
